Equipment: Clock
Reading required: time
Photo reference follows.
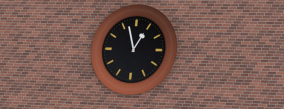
12:57
